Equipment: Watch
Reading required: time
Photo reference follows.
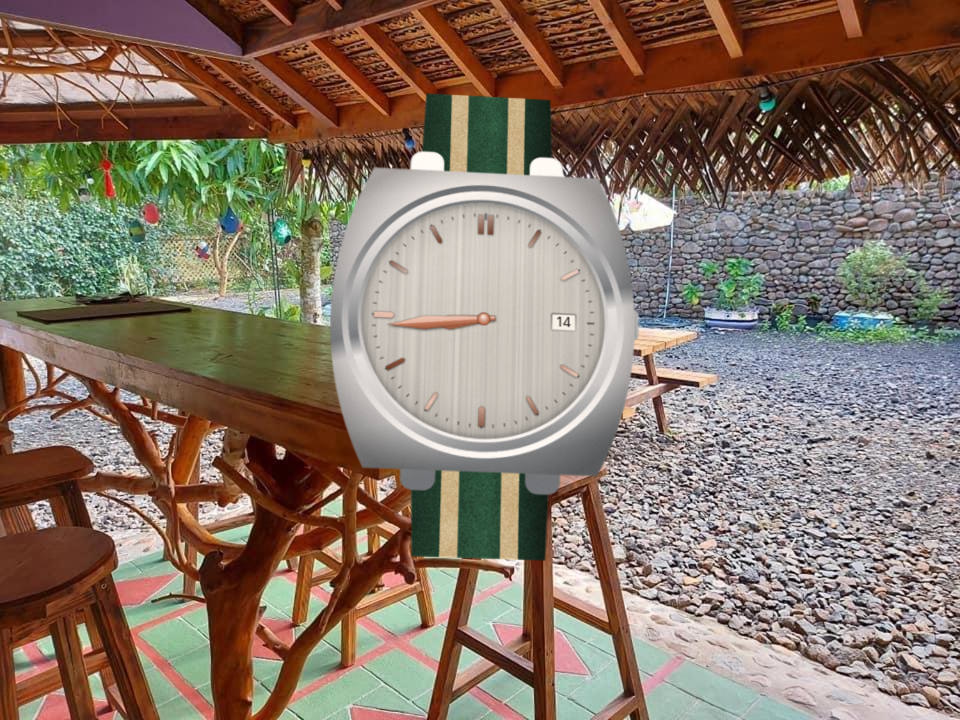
8:44
